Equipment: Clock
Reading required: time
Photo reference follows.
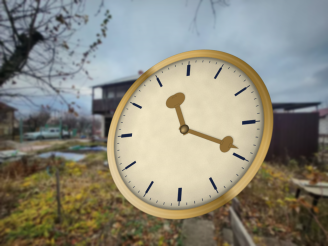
11:19
